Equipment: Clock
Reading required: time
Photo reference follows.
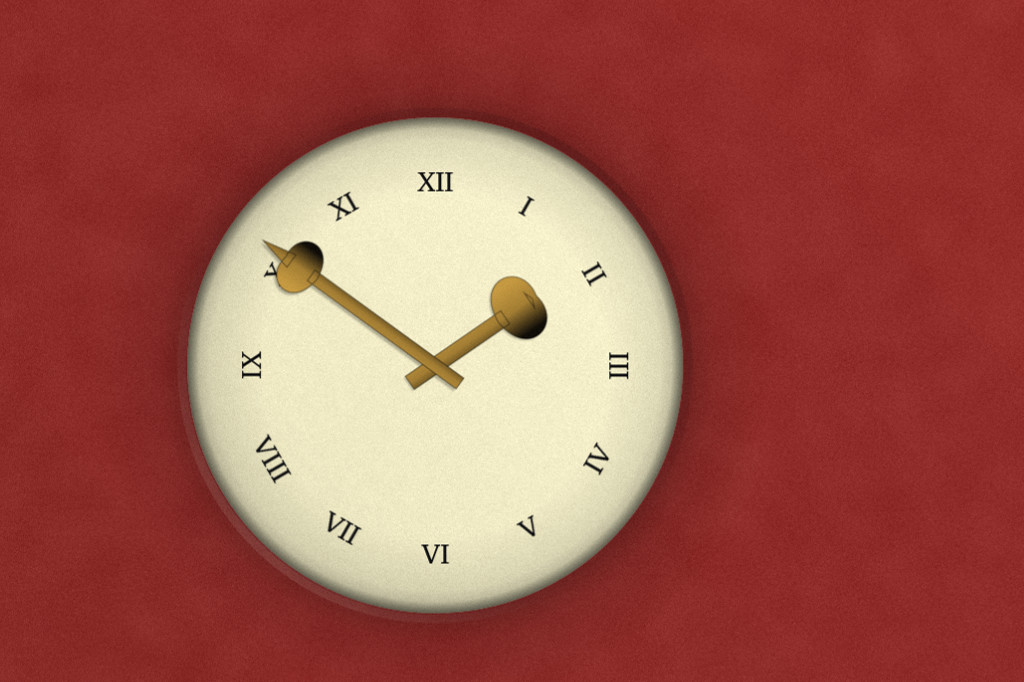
1:51
